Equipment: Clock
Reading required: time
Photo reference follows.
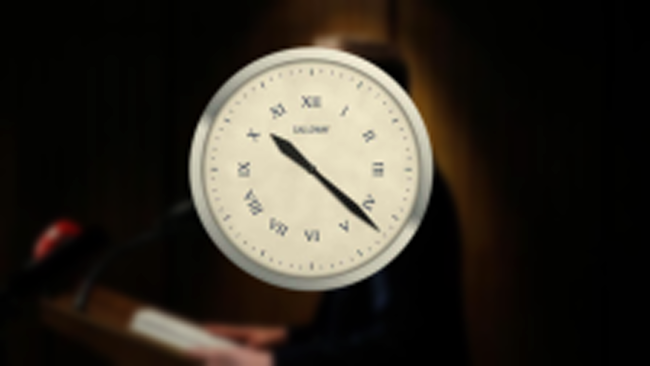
10:22
